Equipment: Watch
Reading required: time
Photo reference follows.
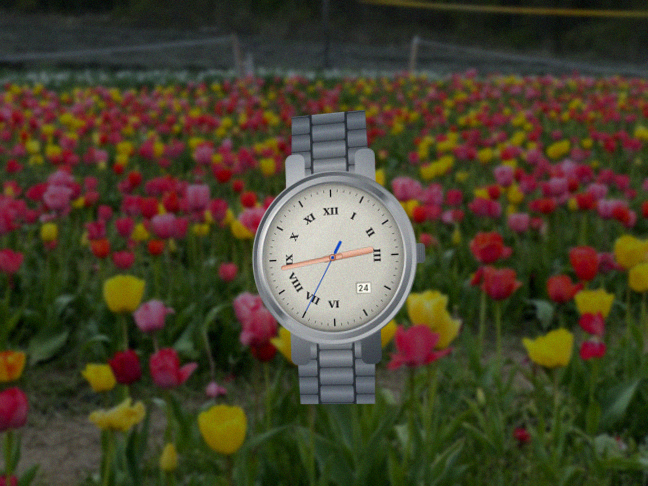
2:43:35
